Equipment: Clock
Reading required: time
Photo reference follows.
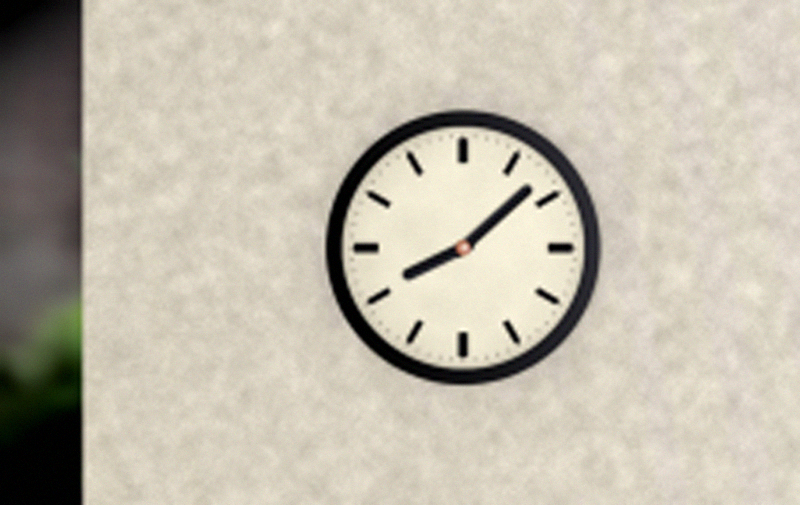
8:08
